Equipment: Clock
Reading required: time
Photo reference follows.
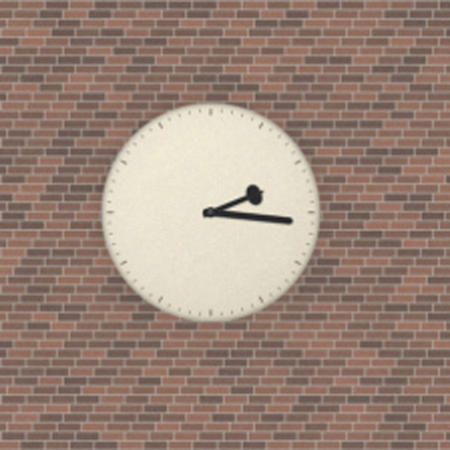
2:16
